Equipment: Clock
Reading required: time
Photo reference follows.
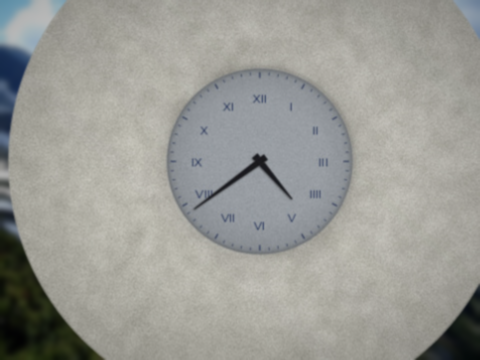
4:39
